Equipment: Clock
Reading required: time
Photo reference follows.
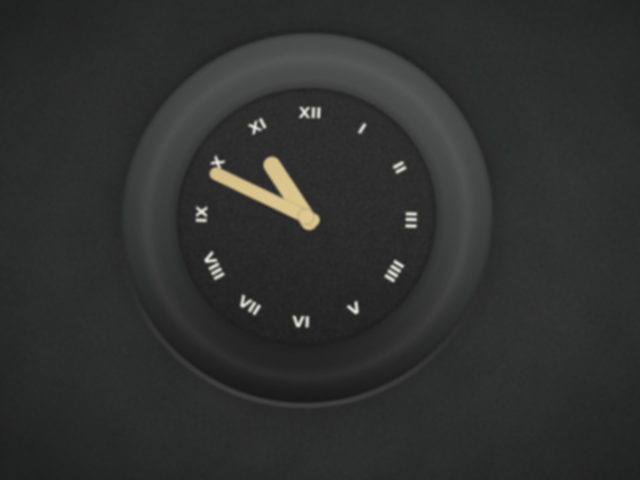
10:49
